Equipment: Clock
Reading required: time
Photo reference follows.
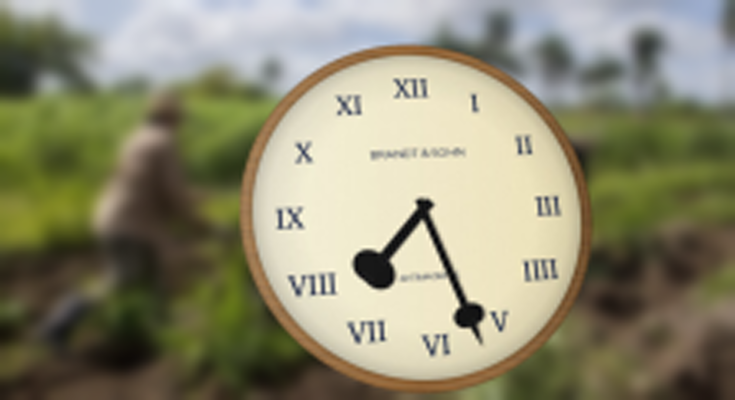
7:27
